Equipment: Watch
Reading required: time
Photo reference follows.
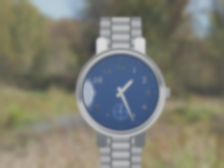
1:26
